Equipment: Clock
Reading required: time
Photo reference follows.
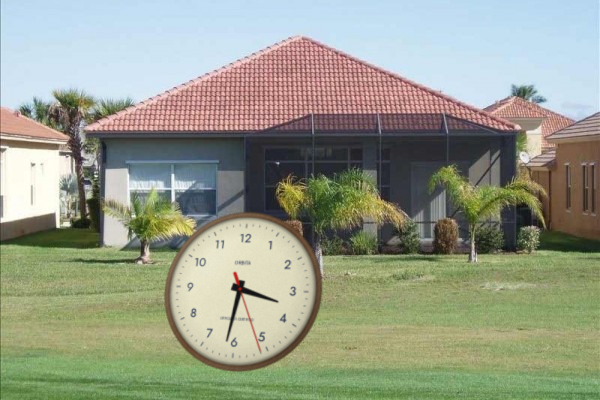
3:31:26
